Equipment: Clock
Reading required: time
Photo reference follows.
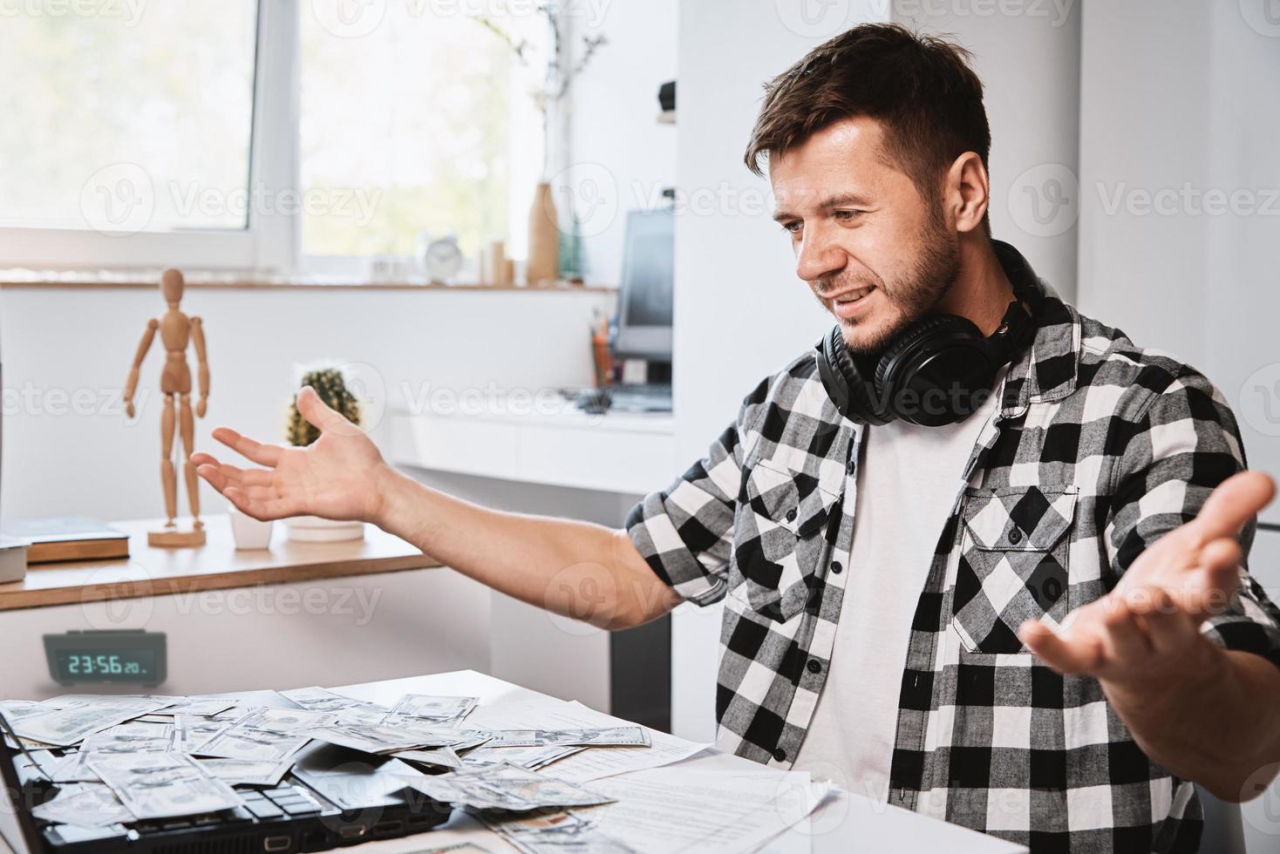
23:56
